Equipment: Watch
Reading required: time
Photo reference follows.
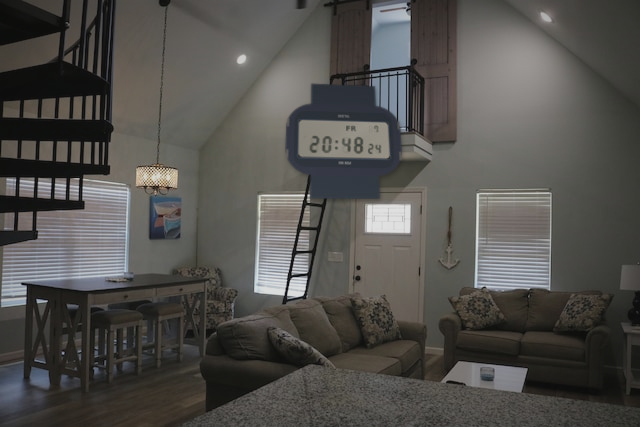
20:48:24
